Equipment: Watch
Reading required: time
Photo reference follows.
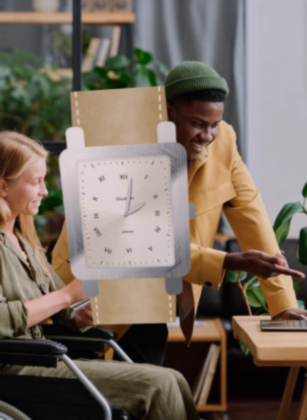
2:02
